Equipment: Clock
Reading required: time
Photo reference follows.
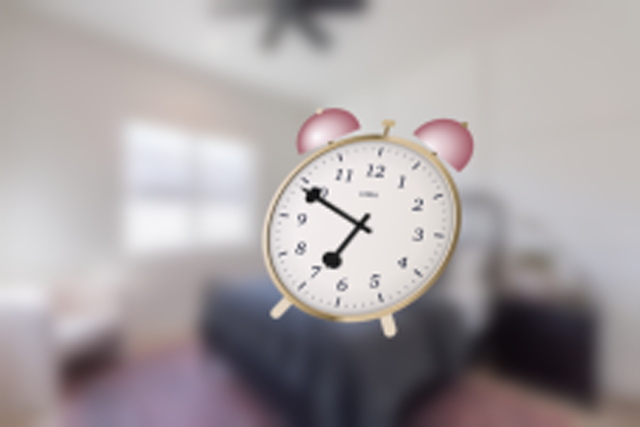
6:49
